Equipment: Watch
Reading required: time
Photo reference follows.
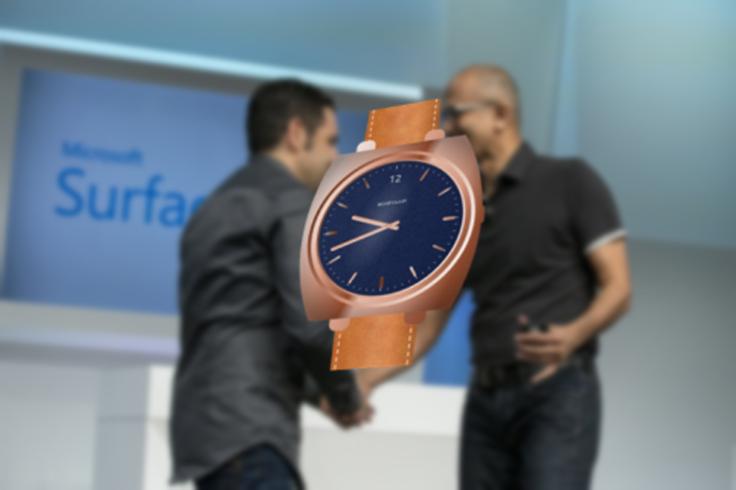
9:42
